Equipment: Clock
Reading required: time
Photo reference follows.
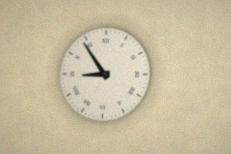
8:54
